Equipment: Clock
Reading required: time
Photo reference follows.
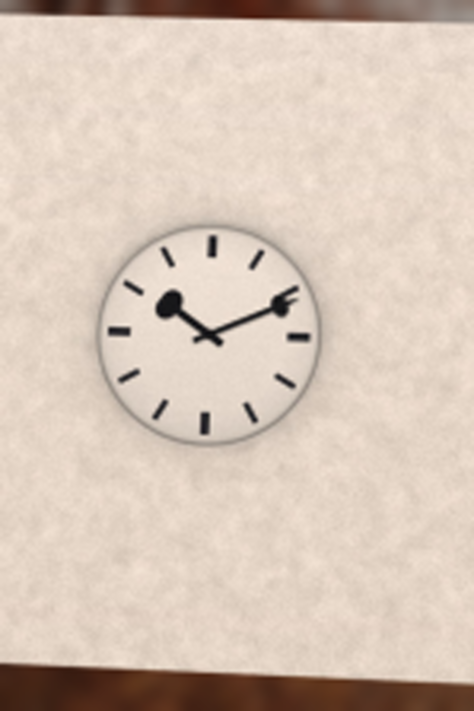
10:11
